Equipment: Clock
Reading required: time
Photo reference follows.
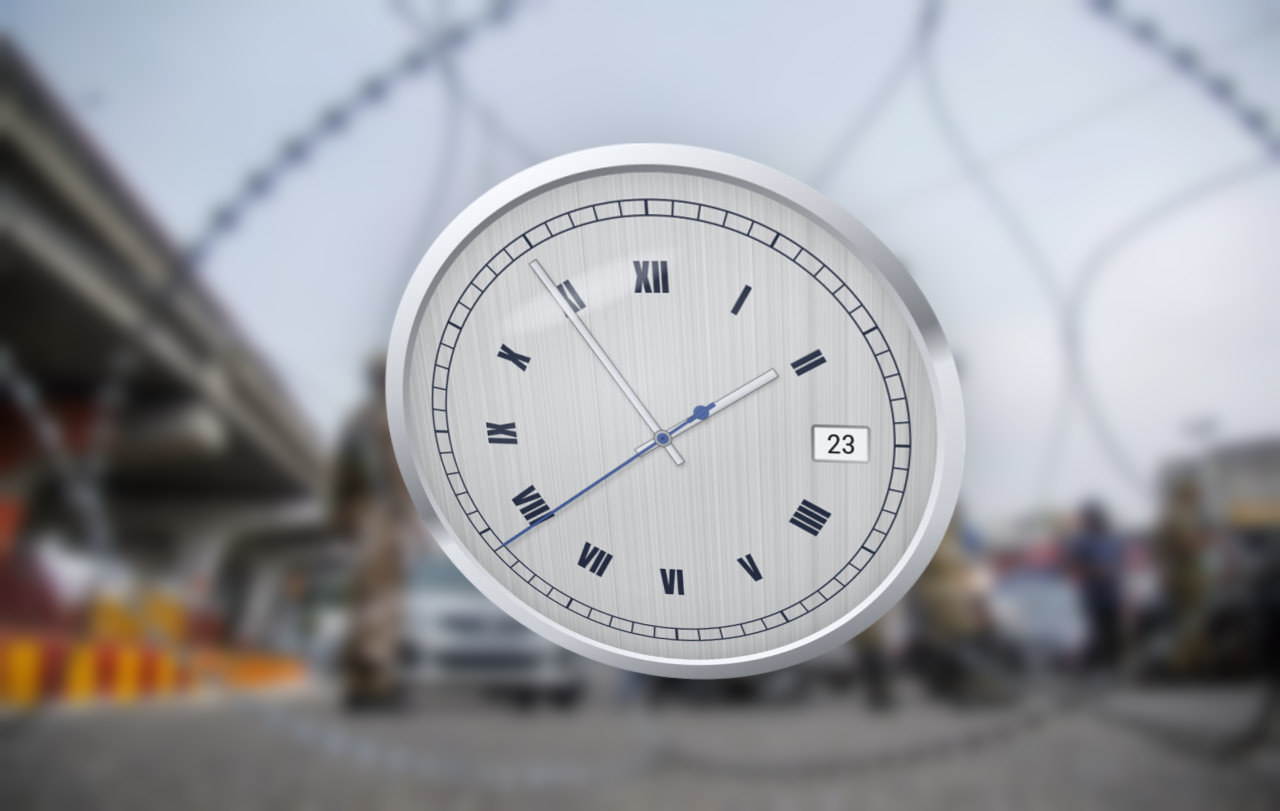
1:54:39
